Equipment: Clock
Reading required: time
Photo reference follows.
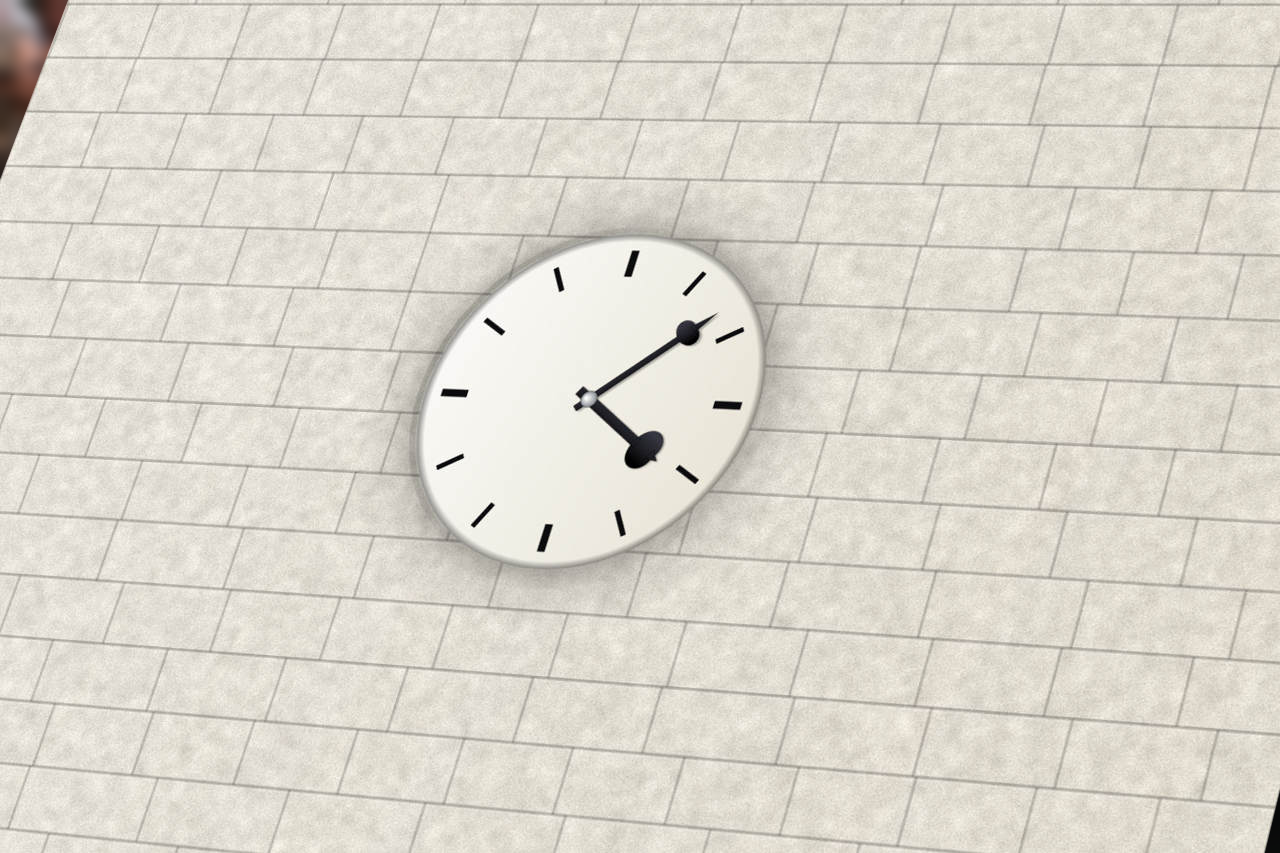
4:08
